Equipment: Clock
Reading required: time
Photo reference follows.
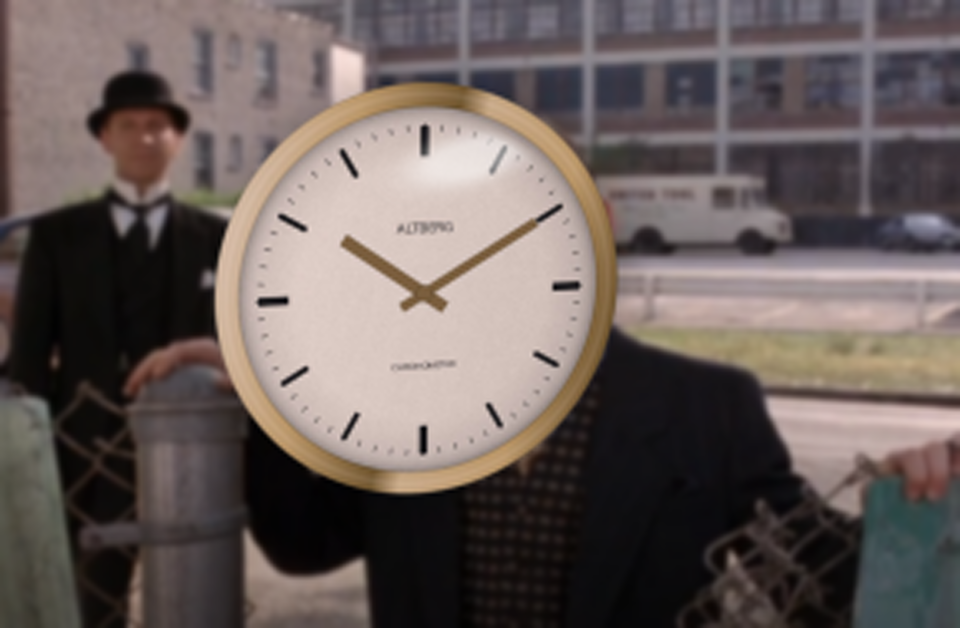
10:10
